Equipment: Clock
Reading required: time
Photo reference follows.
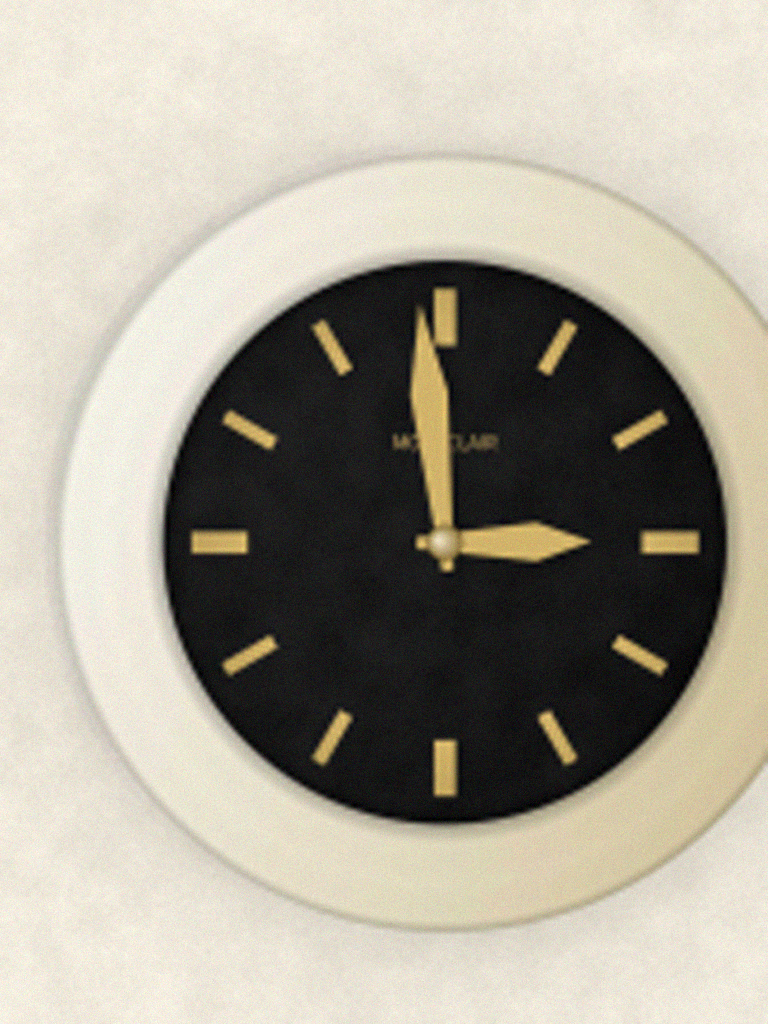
2:59
